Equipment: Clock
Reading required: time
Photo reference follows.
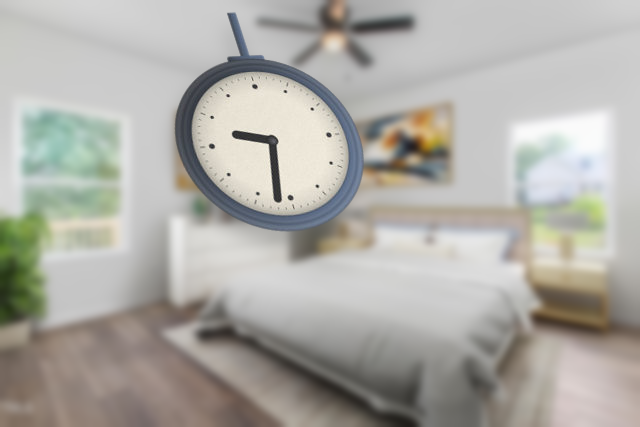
9:32
